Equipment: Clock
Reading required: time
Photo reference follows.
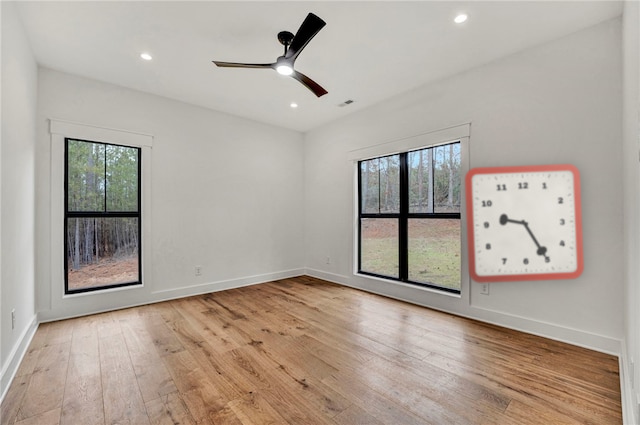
9:25
